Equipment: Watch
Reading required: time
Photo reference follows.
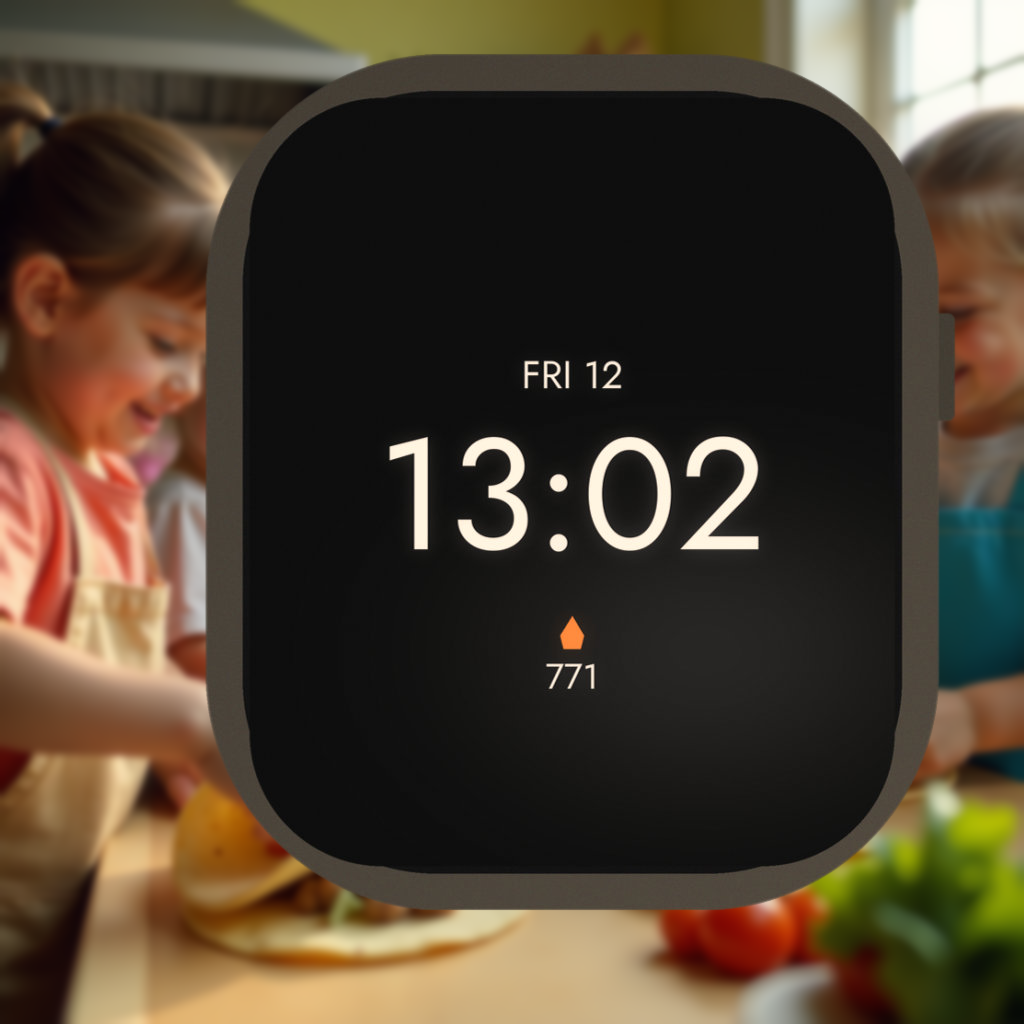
13:02
